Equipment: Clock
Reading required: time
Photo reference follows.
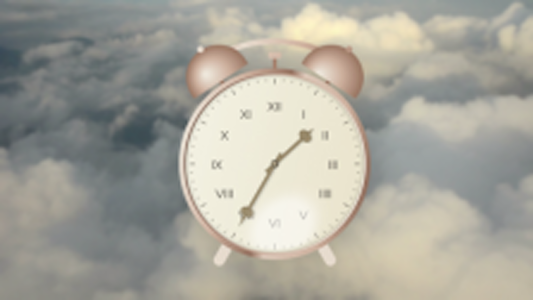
1:35
